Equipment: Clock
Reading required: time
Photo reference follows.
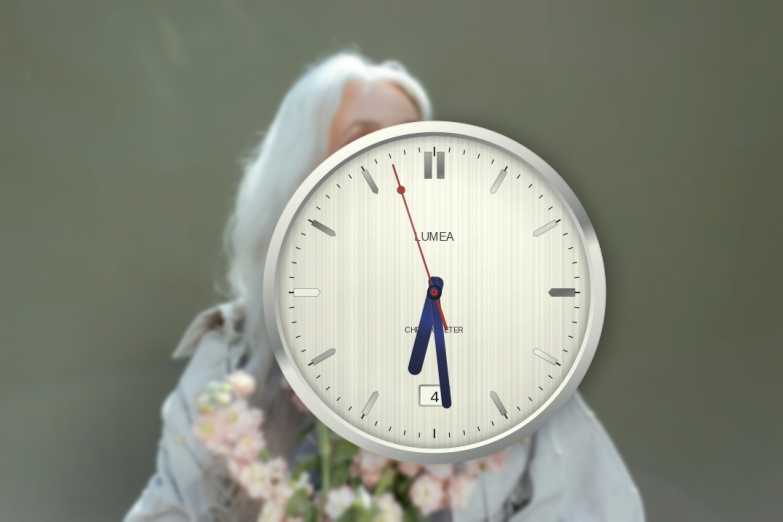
6:28:57
